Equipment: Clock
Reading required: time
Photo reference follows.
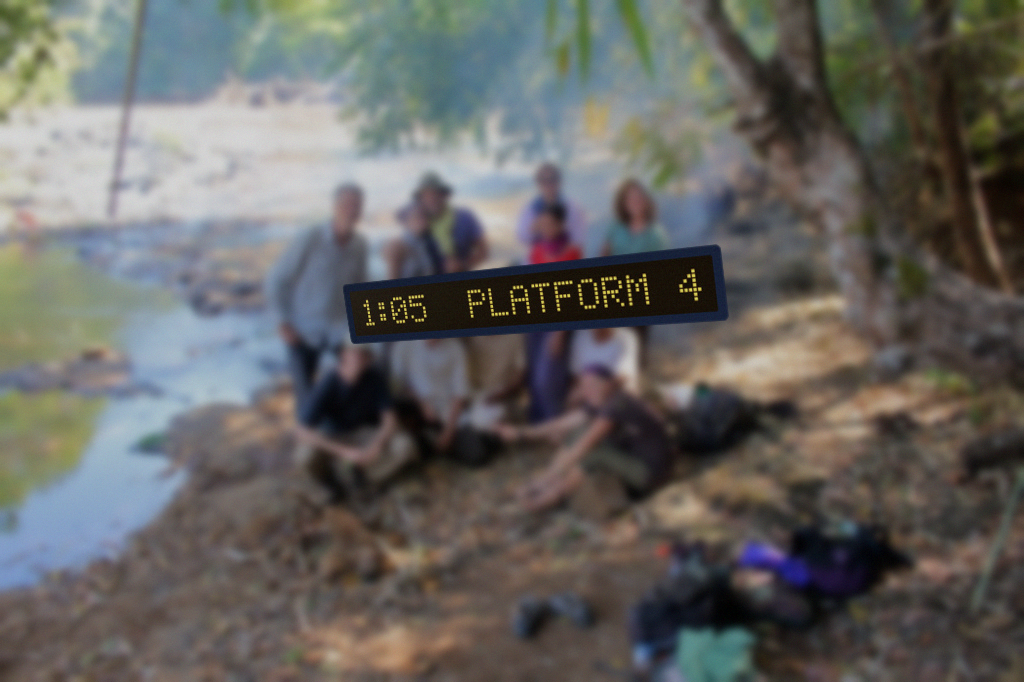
1:05
